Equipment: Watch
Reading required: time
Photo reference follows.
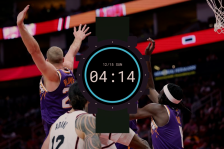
4:14
